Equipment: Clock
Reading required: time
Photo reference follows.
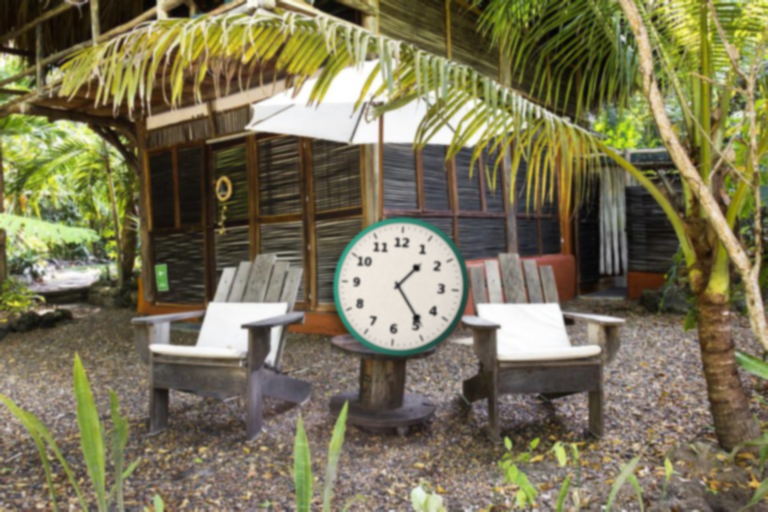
1:24
